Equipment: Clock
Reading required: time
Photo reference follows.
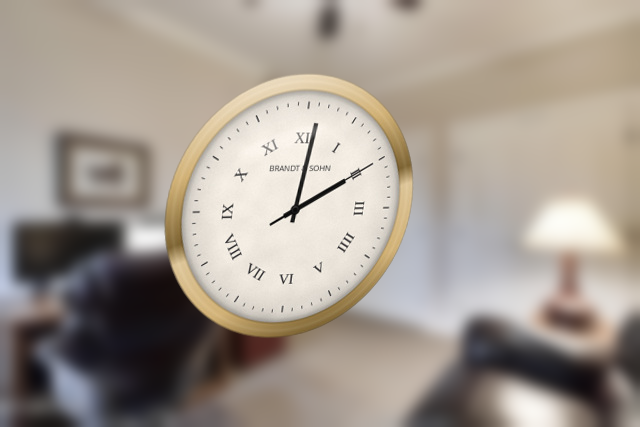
2:01:10
